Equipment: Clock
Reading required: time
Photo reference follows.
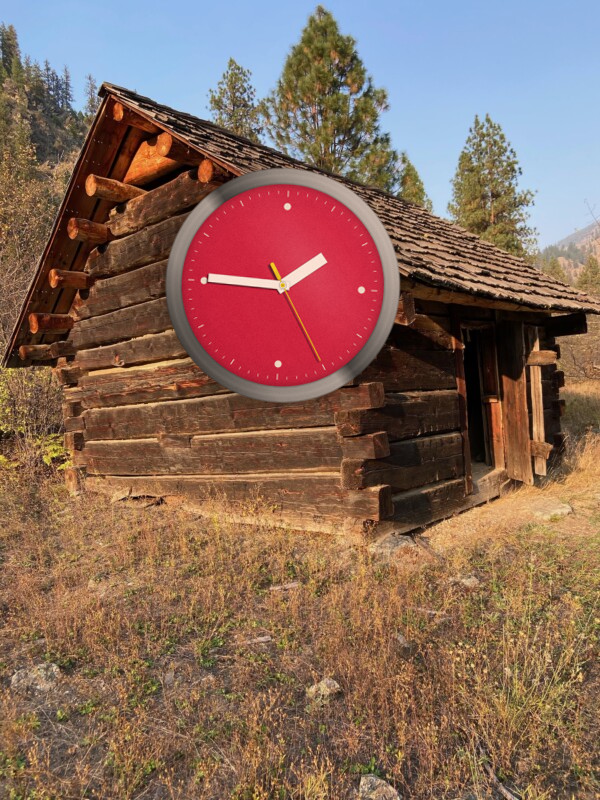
1:45:25
